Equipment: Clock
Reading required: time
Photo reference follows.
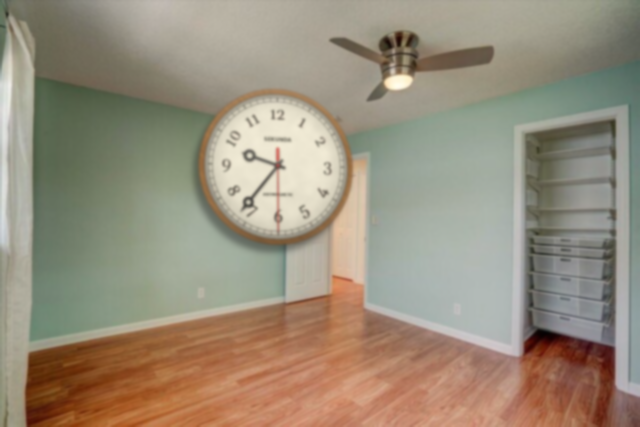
9:36:30
